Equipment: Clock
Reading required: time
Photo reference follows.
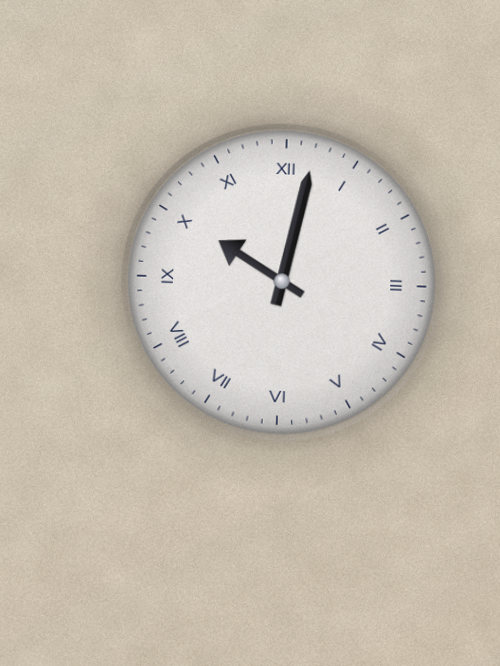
10:02
